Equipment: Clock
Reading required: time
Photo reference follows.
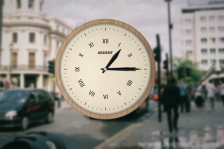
1:15
